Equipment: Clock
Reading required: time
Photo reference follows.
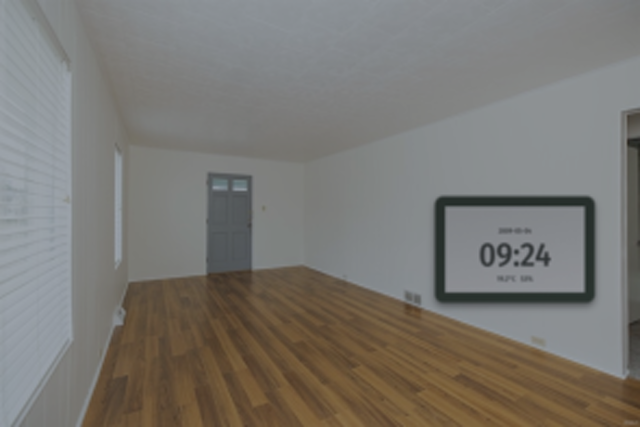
9:24
